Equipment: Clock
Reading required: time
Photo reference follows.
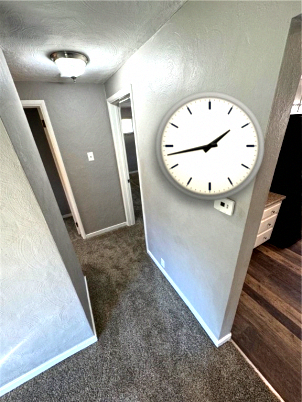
1:43
